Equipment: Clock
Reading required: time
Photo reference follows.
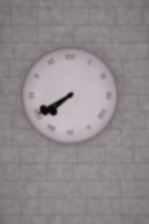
7:40
